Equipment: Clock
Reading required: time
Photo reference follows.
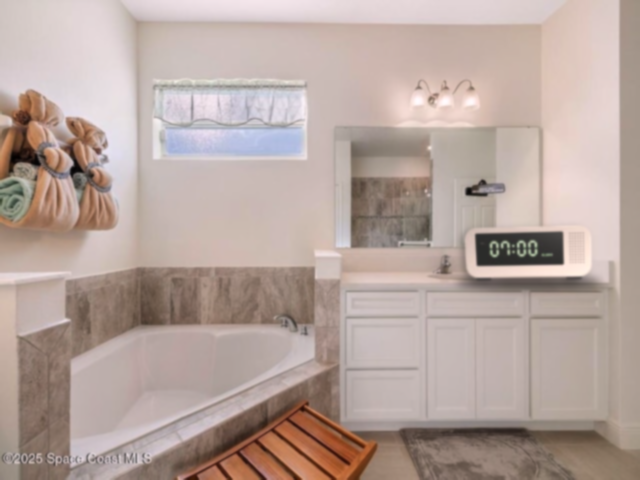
7:00
